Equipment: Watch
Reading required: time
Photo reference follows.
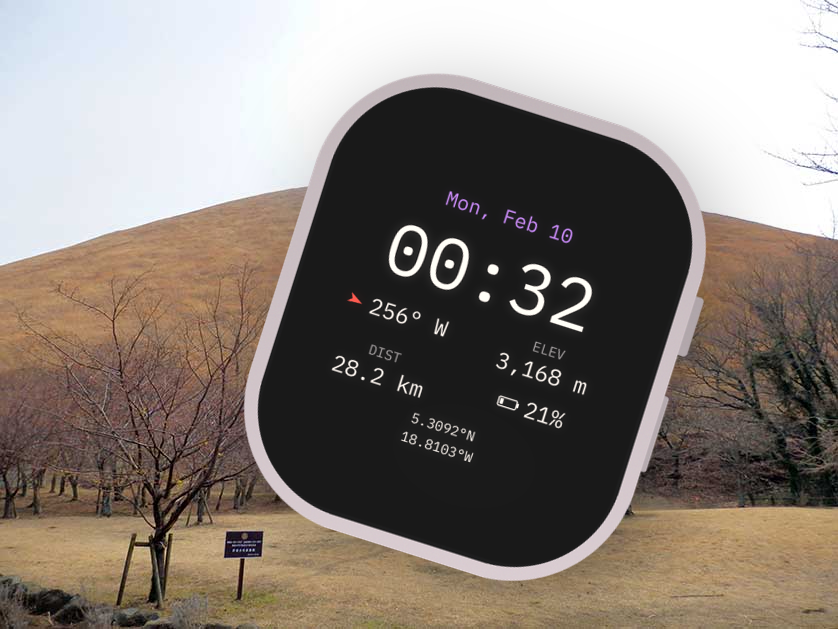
0:32
